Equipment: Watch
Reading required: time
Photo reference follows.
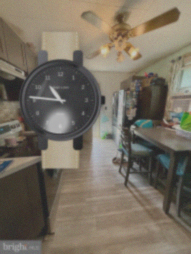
10:46
